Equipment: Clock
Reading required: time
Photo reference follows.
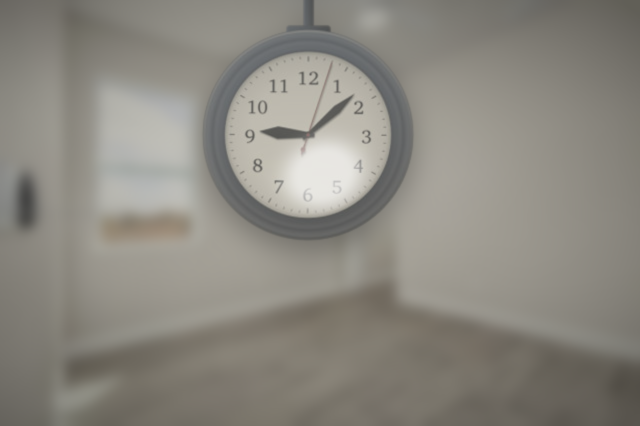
9:08:03
